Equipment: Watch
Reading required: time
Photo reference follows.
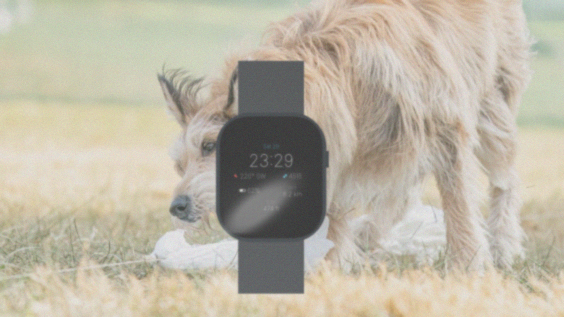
23:29
